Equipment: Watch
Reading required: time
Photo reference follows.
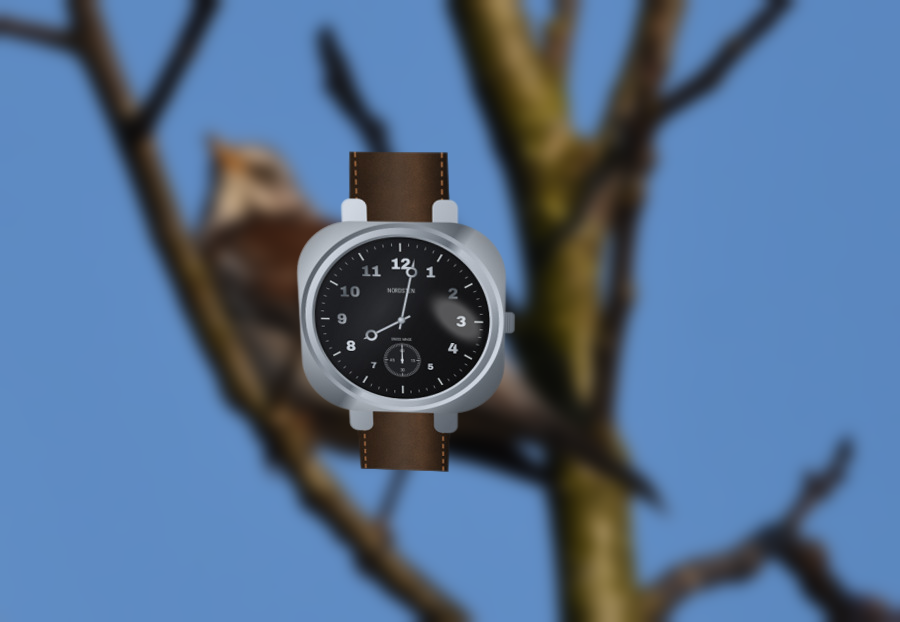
8:02
